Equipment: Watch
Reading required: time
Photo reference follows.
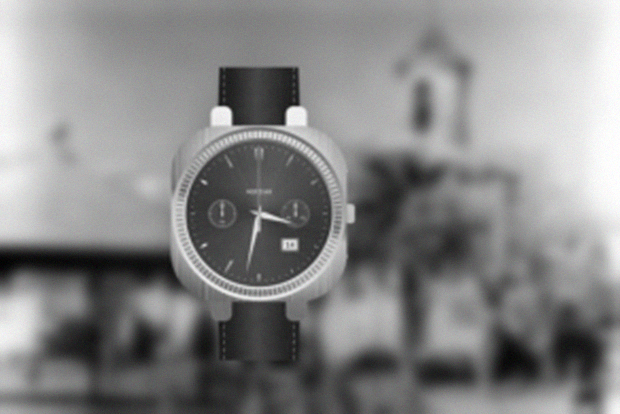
3:32
